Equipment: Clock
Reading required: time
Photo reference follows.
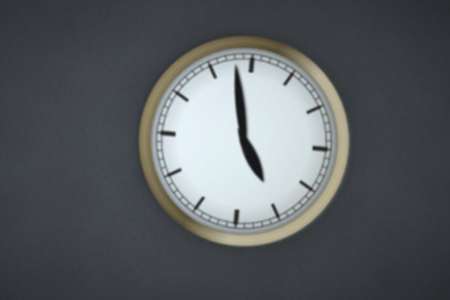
4:58
